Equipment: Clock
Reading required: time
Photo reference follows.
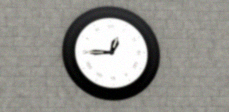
12:45
